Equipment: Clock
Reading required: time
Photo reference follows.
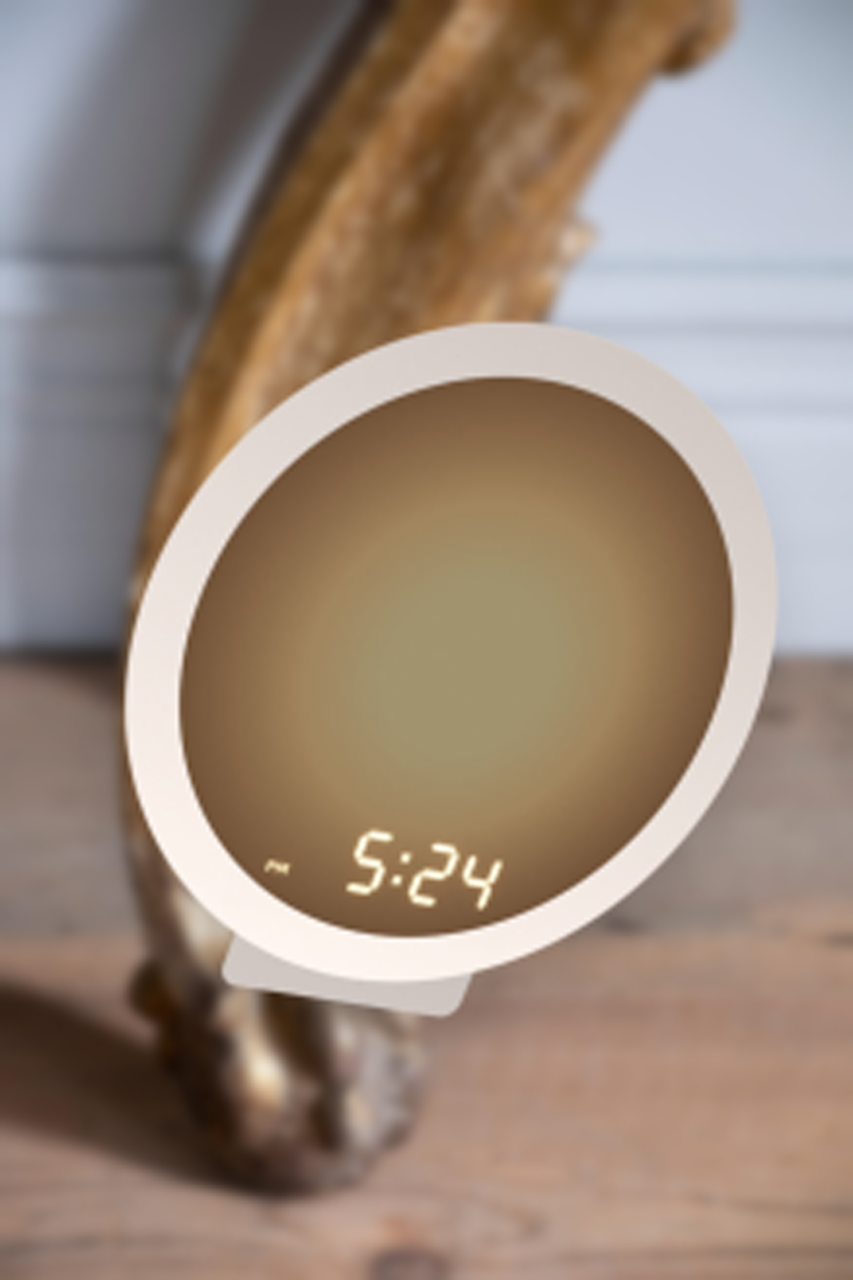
5:24
